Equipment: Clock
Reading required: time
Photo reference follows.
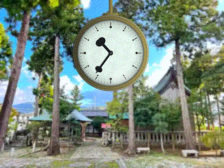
10:36
